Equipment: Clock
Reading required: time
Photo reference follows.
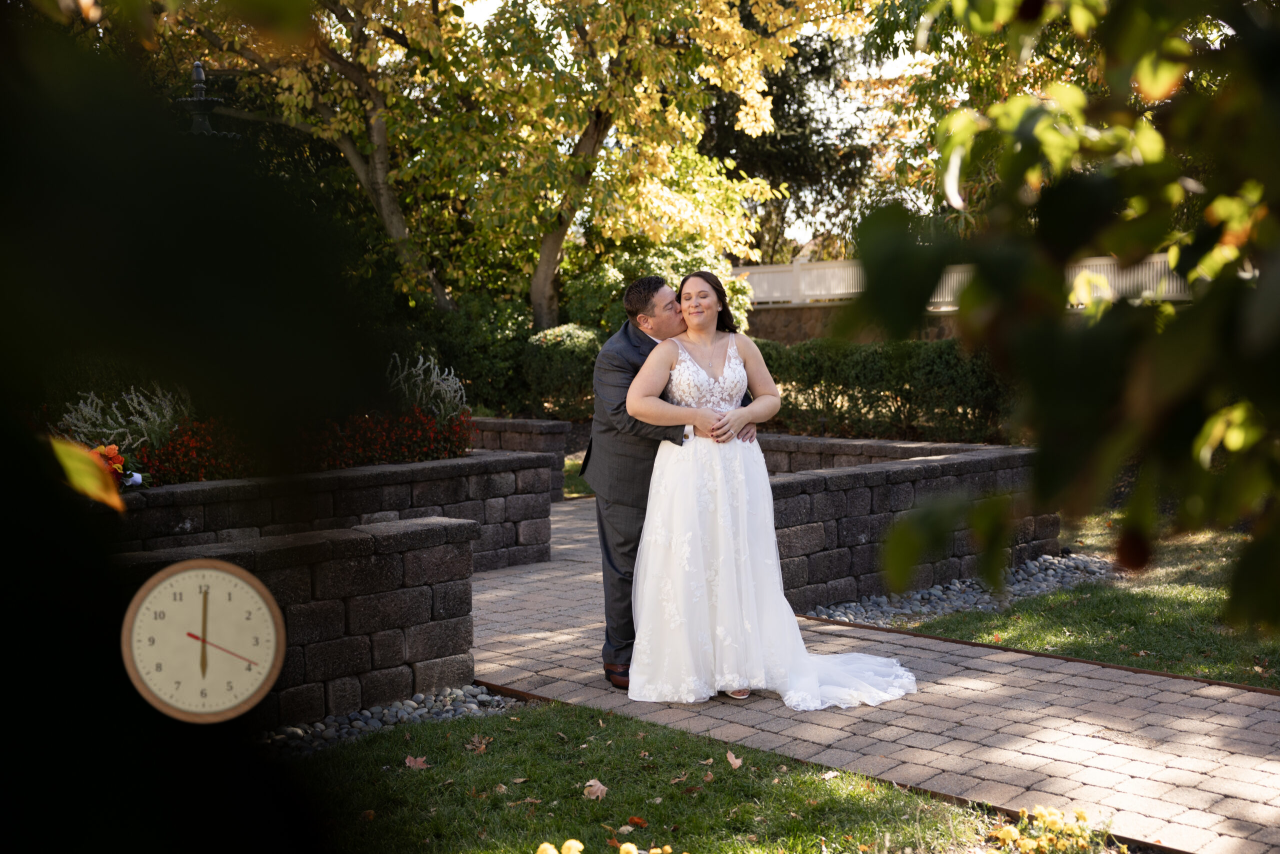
6:00:19
